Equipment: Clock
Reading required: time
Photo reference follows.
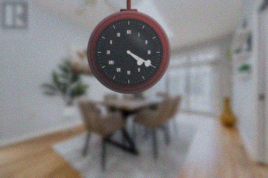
4:20
